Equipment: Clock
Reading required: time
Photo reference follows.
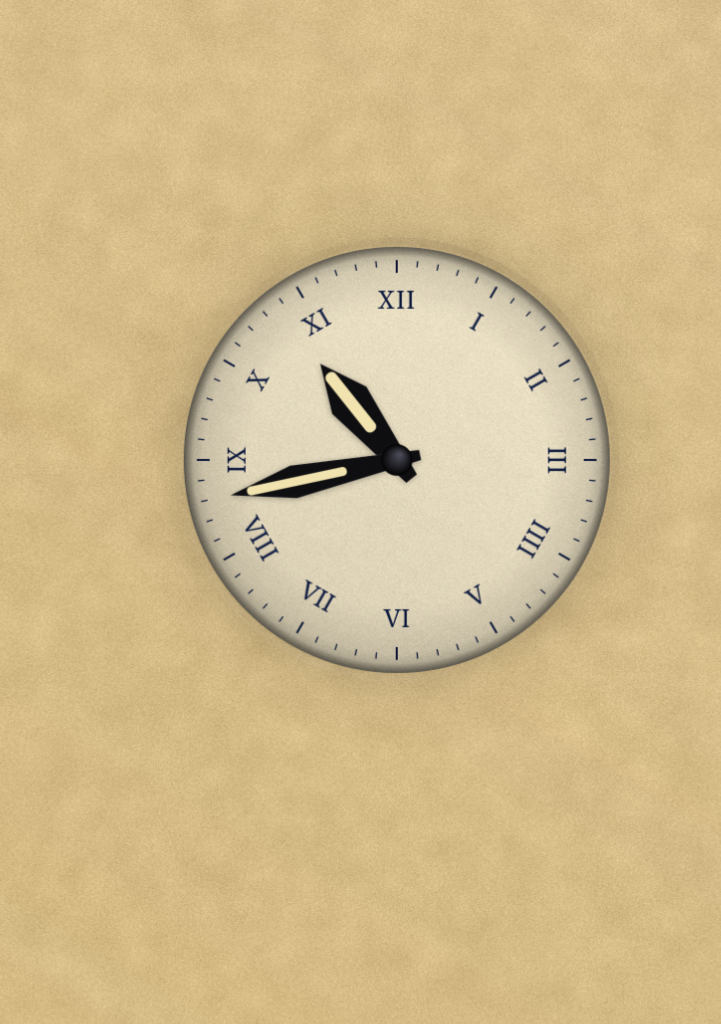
10:43
